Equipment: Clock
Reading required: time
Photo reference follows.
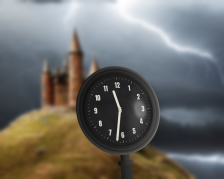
11:32
